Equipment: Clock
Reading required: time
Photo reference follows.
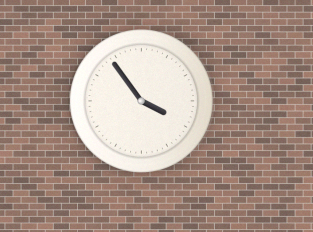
3:54
